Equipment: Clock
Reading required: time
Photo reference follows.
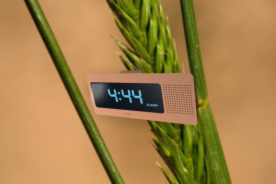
4:44
